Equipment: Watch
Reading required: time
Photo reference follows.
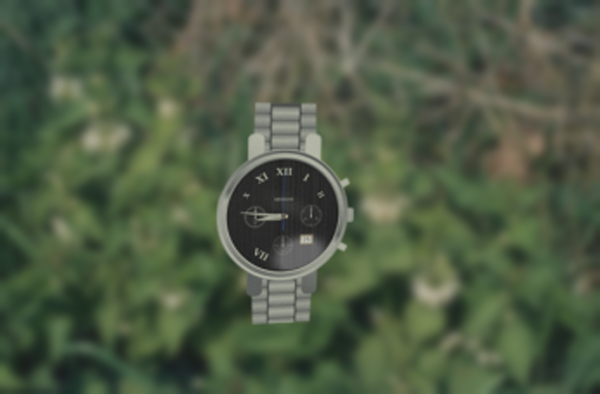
8:46
